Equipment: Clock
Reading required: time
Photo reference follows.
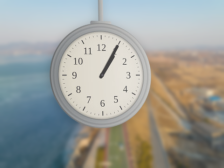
1:05
